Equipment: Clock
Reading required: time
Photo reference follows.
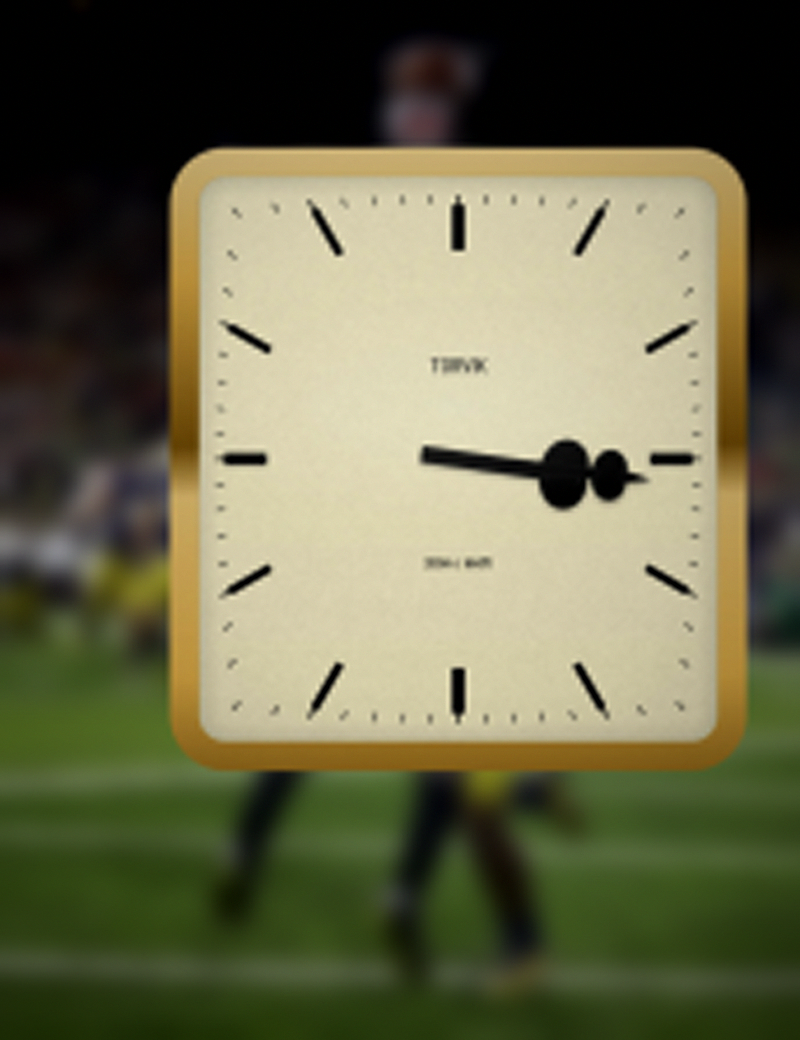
3:16
